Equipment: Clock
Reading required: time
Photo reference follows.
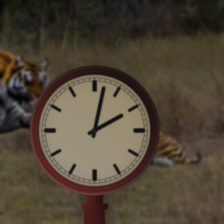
2:02
